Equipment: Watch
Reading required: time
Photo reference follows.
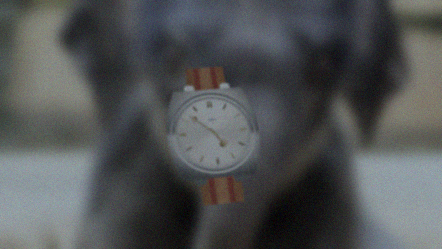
4:52
